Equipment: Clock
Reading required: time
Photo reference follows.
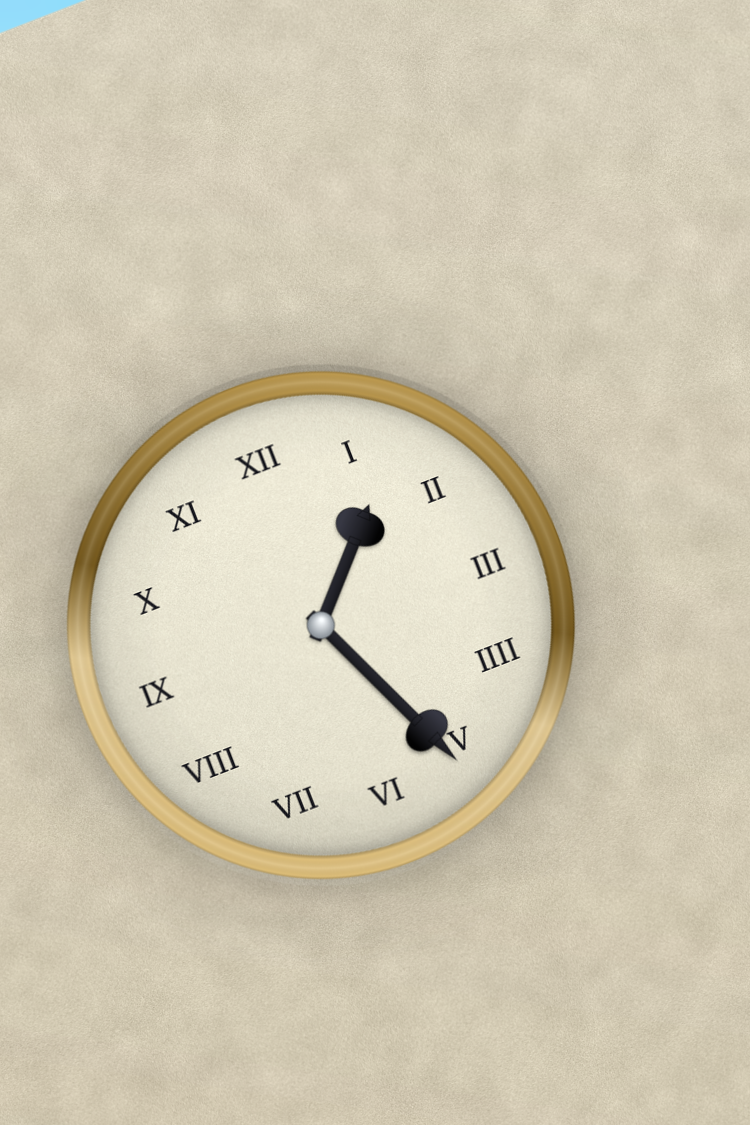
1:26
